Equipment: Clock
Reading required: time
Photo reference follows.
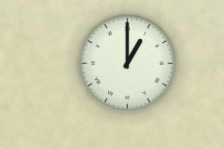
1:00
